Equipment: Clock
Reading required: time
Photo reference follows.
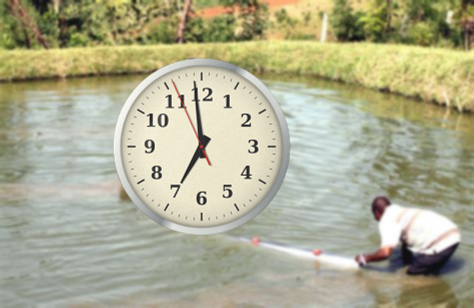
6:58:56
